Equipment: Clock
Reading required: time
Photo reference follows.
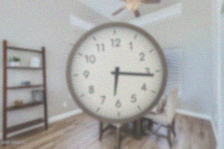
6:16
